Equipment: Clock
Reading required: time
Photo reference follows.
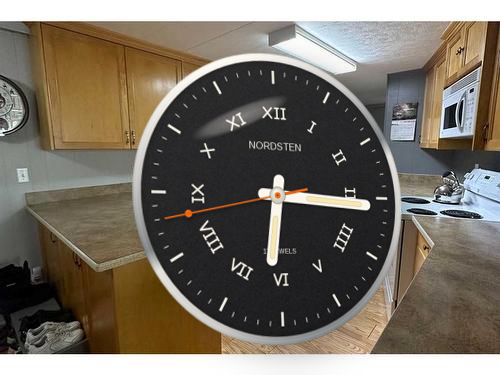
6:15:43
